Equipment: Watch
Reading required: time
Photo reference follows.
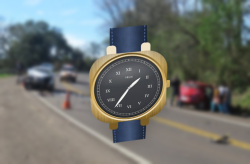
1:36
